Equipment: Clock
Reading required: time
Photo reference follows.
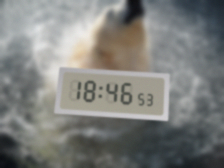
18:46:53
